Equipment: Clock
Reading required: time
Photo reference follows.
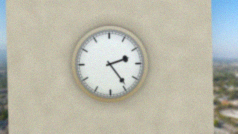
2:24
